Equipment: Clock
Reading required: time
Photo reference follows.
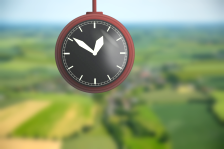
12:51
